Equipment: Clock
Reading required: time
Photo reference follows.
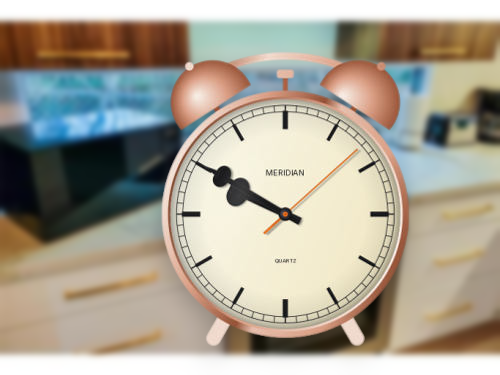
9:50:08
